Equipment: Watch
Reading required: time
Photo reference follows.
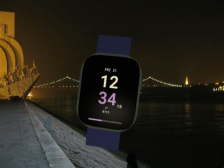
12:34
